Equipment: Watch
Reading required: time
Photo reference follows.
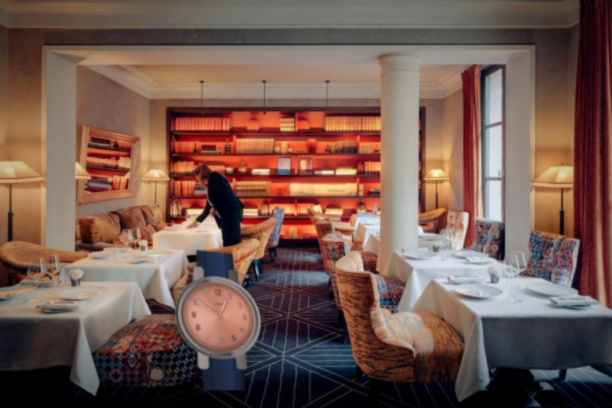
12:51
